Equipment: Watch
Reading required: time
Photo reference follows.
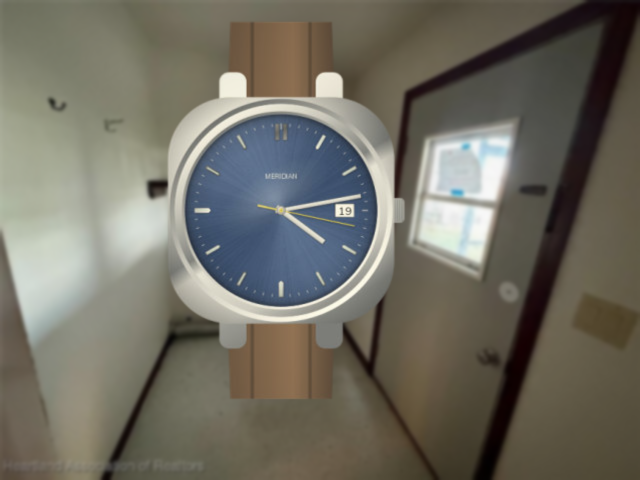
4:13:17
